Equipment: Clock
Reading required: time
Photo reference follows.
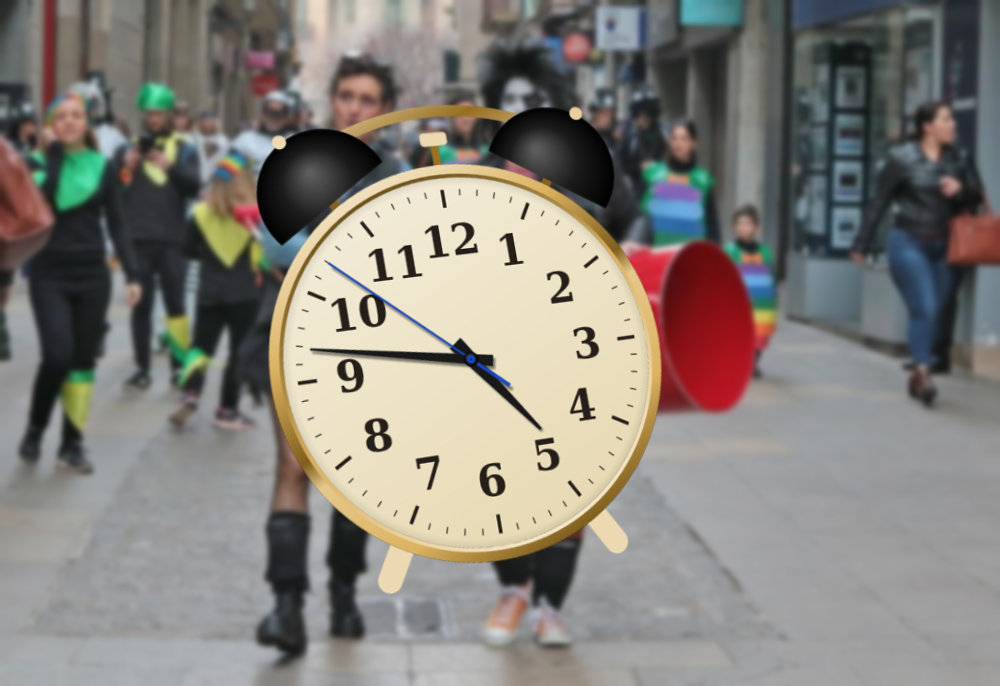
4:46:52
